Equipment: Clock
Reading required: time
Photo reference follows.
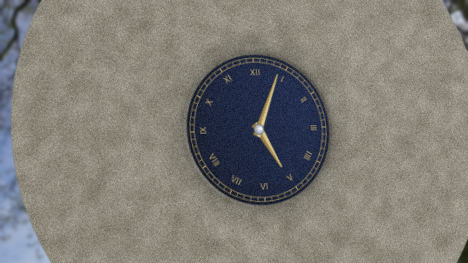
5:04
